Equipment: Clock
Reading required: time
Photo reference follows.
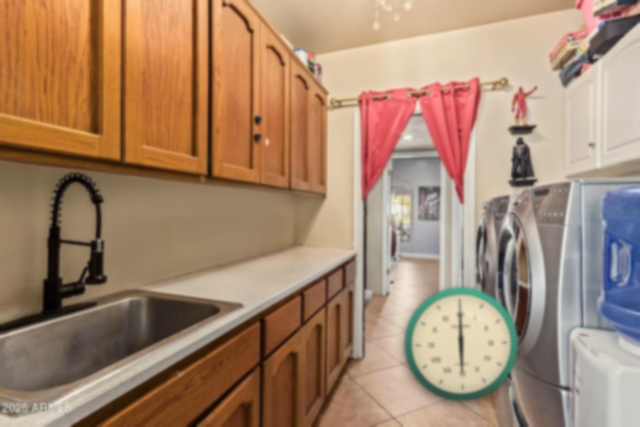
6:00
